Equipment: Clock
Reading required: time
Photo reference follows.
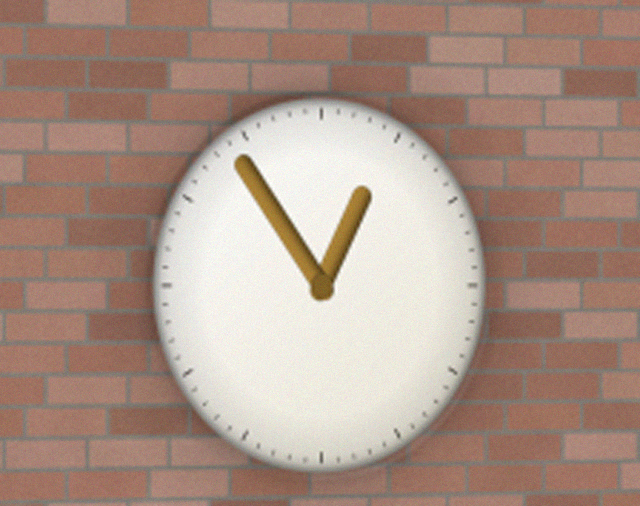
12:54
